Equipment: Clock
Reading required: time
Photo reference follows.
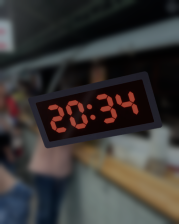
20:34
